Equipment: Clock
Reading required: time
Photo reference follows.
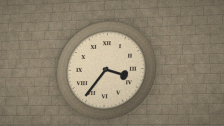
3:36
